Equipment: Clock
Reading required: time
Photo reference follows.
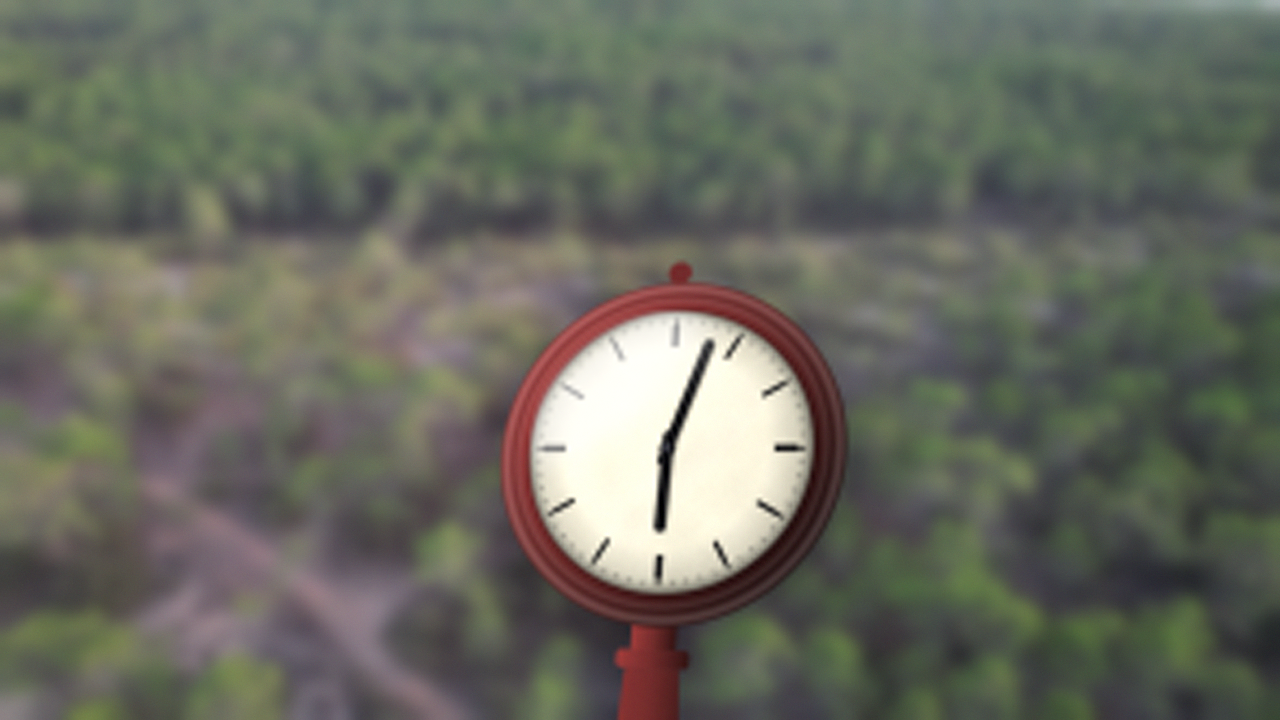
6:03
